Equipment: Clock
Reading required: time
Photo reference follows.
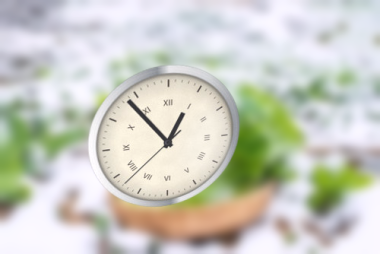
12:53:38
